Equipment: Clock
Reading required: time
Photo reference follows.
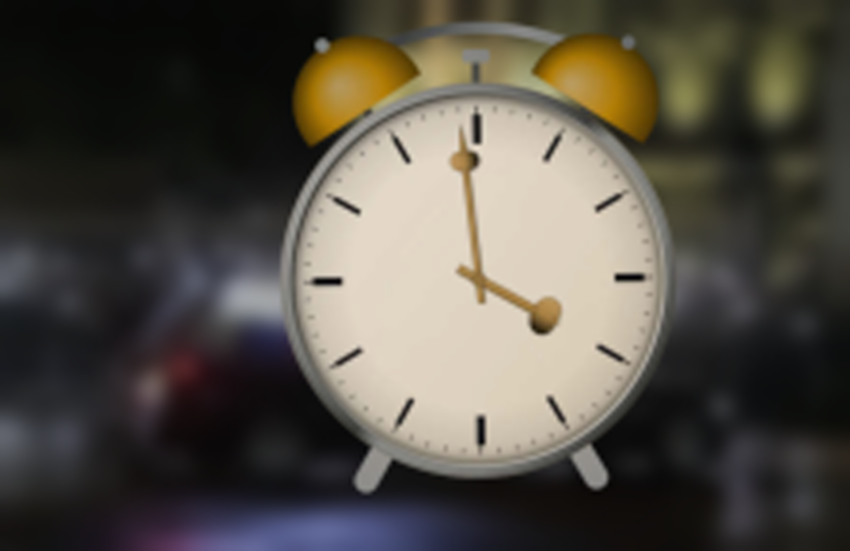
3:59
